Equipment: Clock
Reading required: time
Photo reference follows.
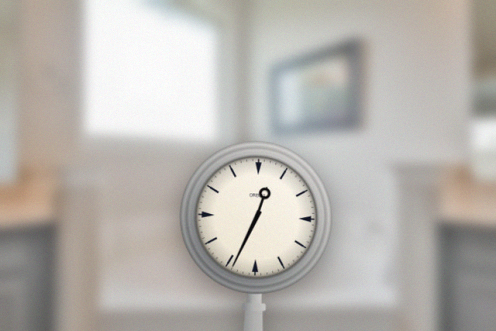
12:34
